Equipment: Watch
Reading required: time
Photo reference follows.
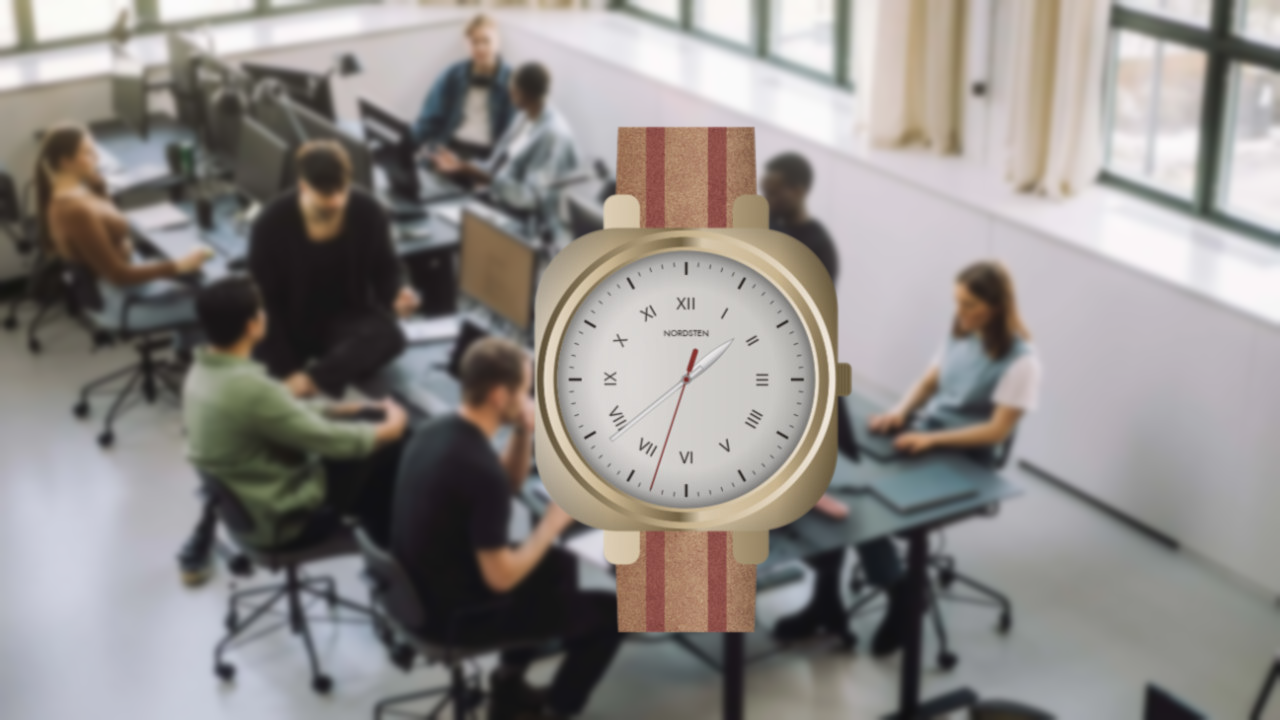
1:38:33
